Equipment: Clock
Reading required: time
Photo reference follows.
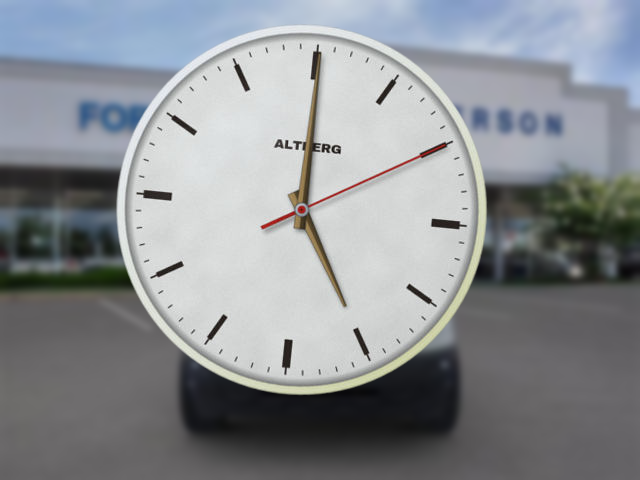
5:00:10
